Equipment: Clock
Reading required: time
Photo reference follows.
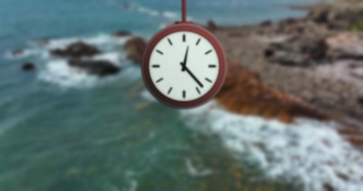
12:23
